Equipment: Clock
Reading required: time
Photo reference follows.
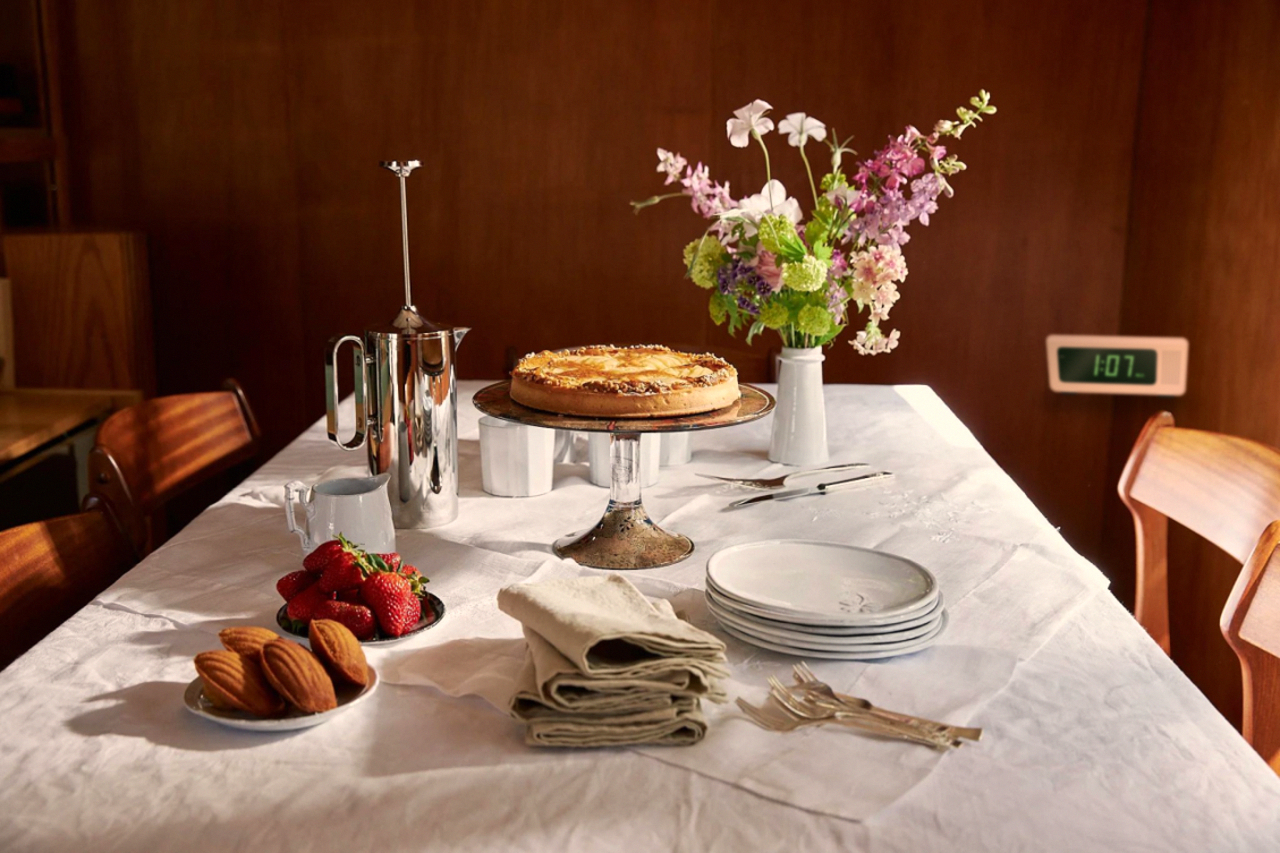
1:07
